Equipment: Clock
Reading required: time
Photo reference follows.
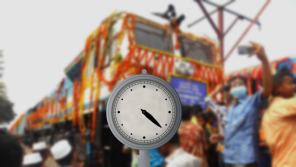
4:22
